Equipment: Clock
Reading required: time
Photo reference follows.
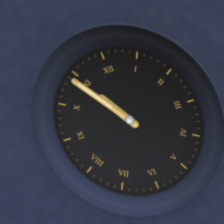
10:54
